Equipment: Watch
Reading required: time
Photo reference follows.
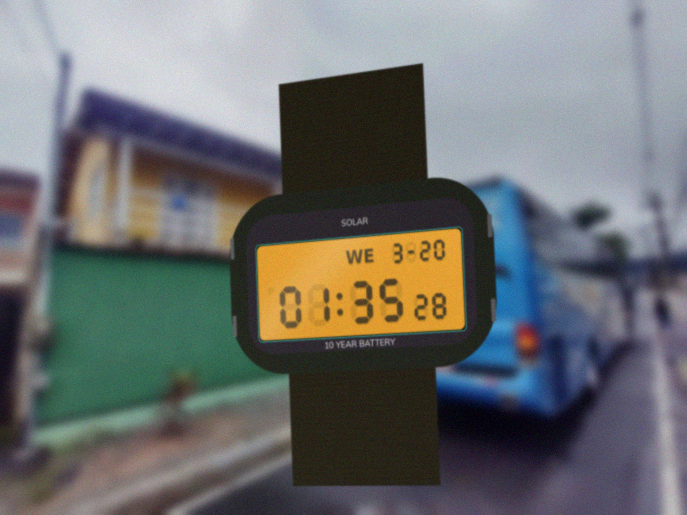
1:35:28
